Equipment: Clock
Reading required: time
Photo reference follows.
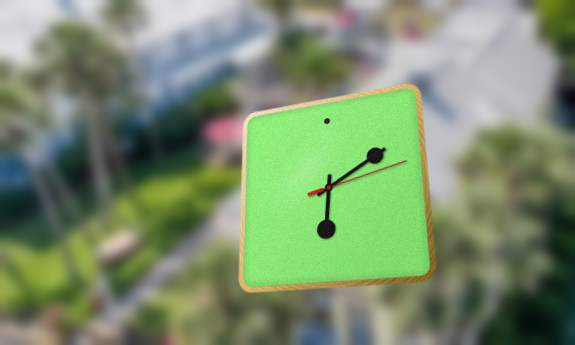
6:10:13
